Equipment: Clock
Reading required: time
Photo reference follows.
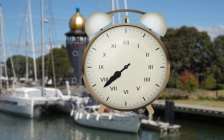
7:38
